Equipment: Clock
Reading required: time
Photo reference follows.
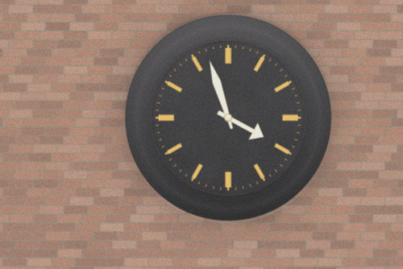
3:57
